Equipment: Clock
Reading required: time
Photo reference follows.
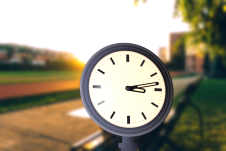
3:13
